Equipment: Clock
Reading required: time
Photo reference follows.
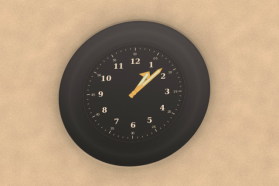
1:08
